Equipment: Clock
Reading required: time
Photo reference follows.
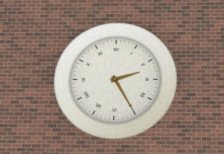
2:25
